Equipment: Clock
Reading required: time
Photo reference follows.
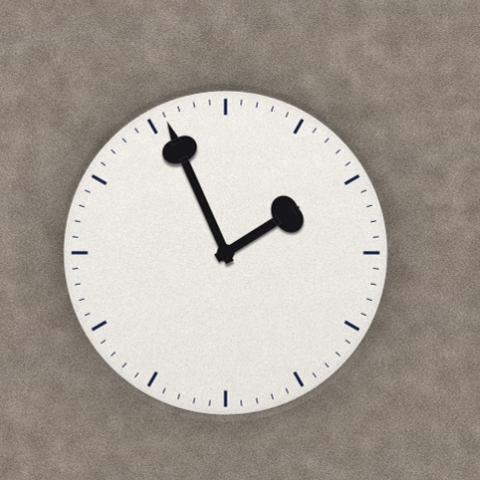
1:56
